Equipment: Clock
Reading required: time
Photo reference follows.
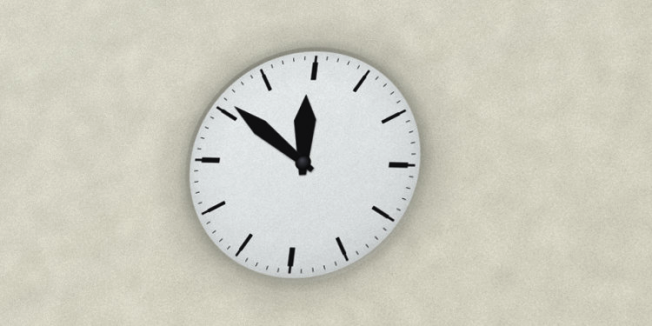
11:51
